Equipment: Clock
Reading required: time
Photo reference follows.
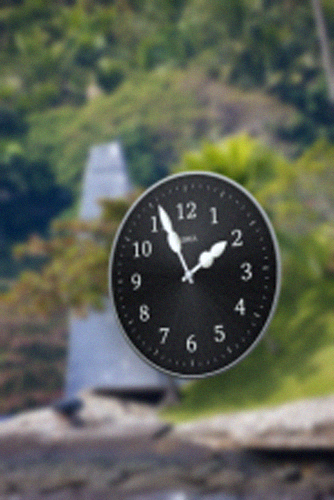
1:56
